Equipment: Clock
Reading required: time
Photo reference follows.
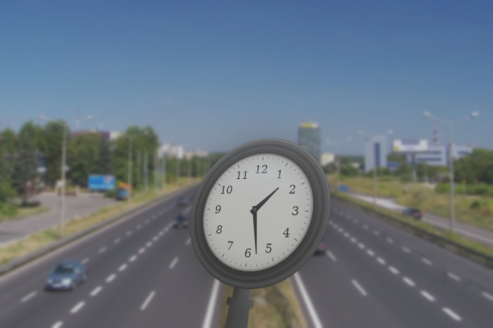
1:28
